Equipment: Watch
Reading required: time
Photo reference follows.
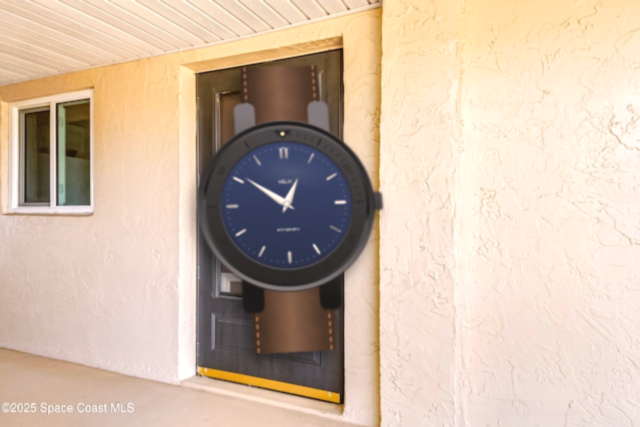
12:51
